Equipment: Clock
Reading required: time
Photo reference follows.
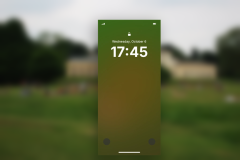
17:45
